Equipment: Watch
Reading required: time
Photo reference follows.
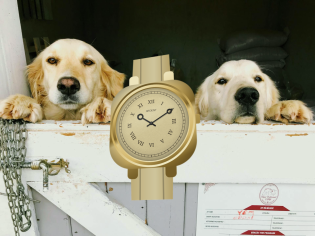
10:10
